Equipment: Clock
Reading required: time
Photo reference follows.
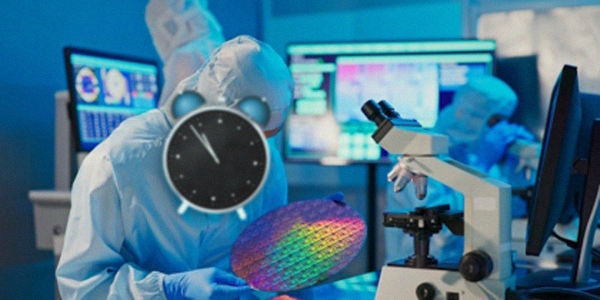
10:53
